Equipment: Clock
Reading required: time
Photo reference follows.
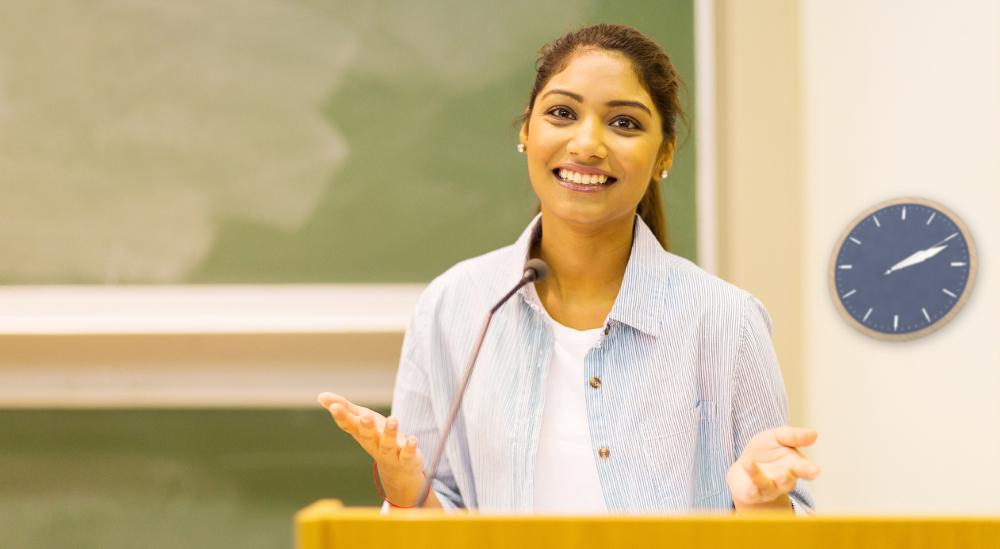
2:11:10
